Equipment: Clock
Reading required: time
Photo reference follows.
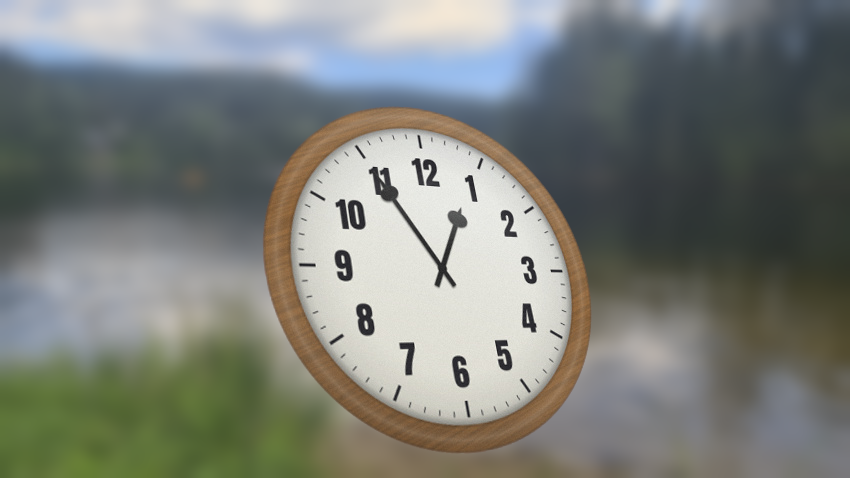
12:55
